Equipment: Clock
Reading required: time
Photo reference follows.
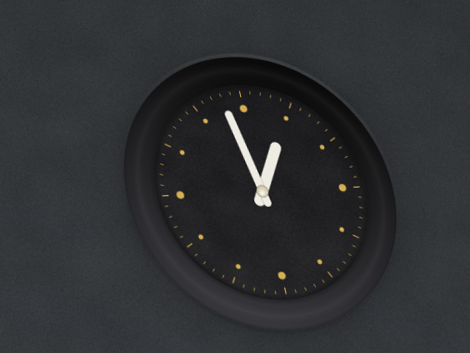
12:58
